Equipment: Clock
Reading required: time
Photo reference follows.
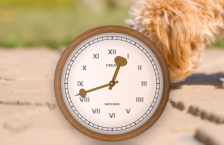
12:42
